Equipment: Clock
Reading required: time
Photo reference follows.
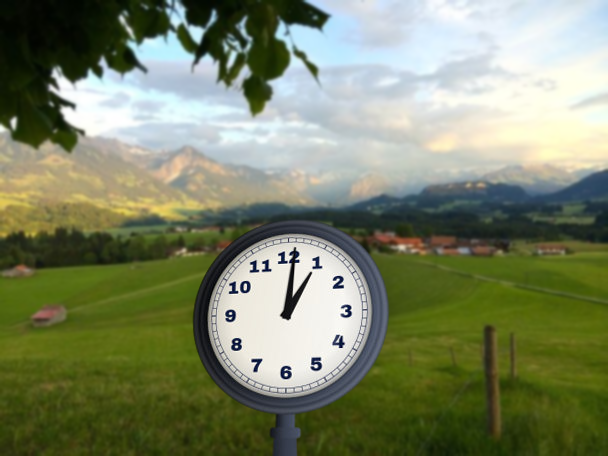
1:01
